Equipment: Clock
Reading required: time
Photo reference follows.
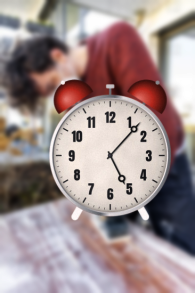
5:07
